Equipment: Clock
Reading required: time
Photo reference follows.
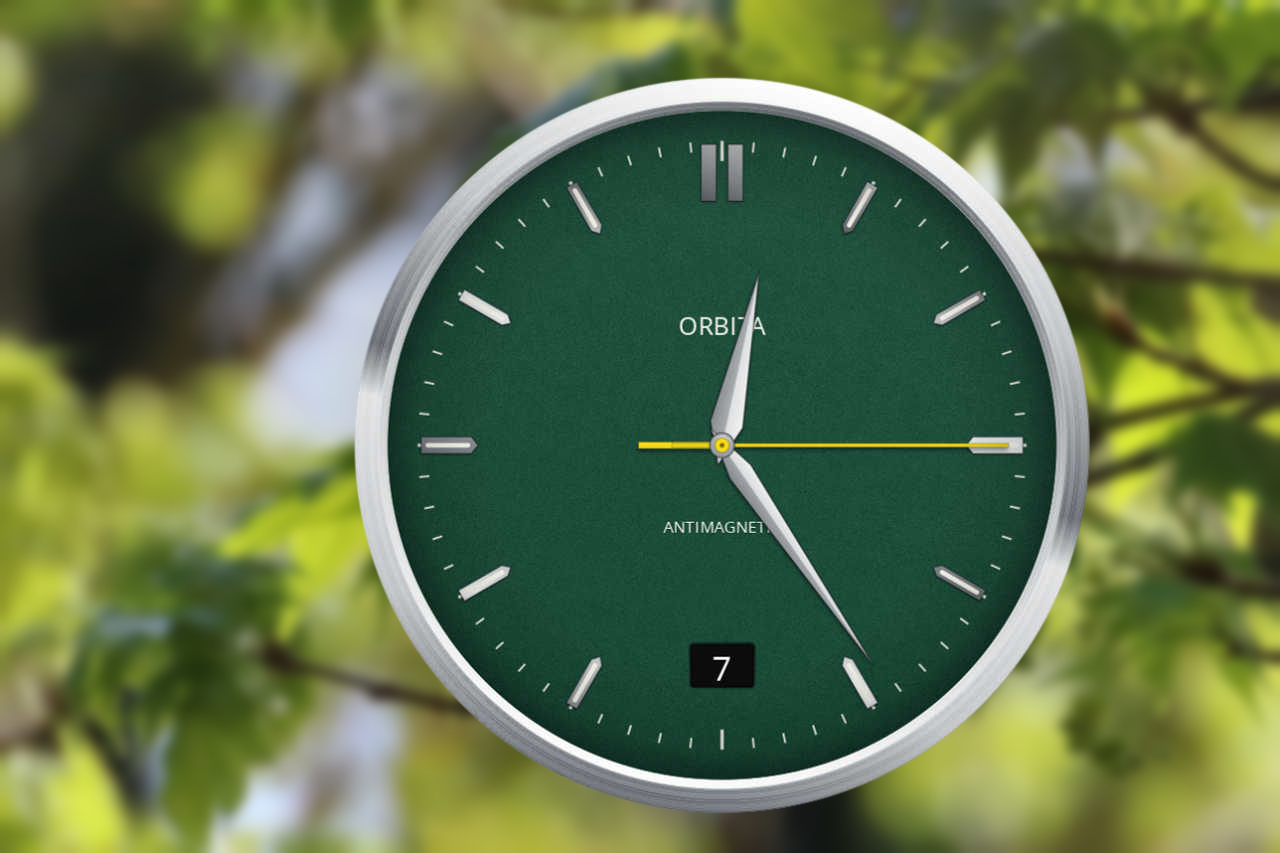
12:24:15
